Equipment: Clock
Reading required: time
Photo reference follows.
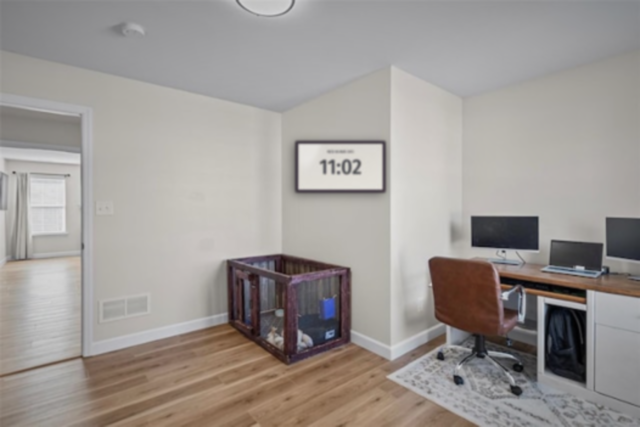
11:02
